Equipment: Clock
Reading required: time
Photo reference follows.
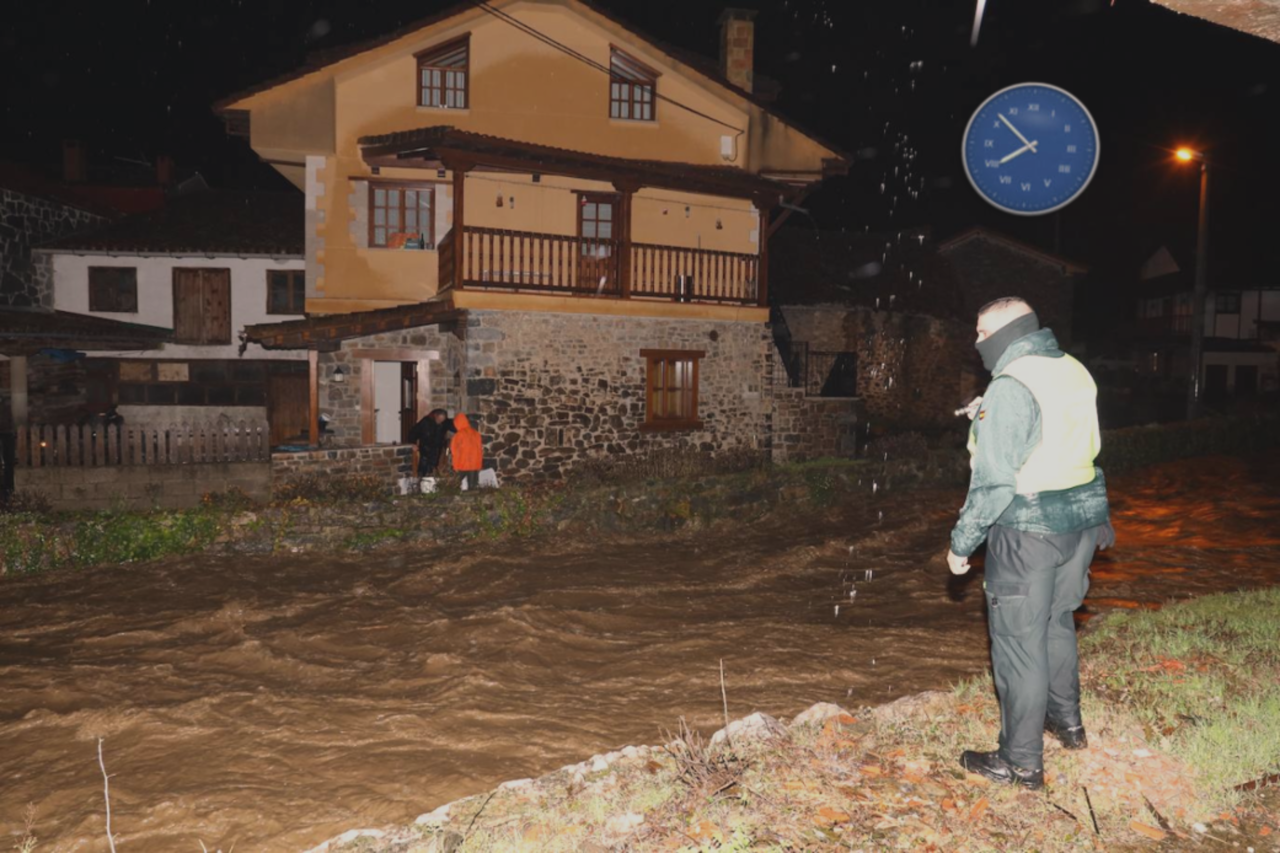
7:52
